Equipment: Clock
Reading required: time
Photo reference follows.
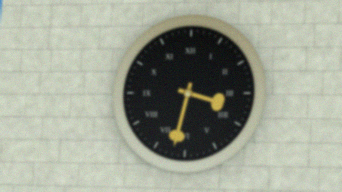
3:32
